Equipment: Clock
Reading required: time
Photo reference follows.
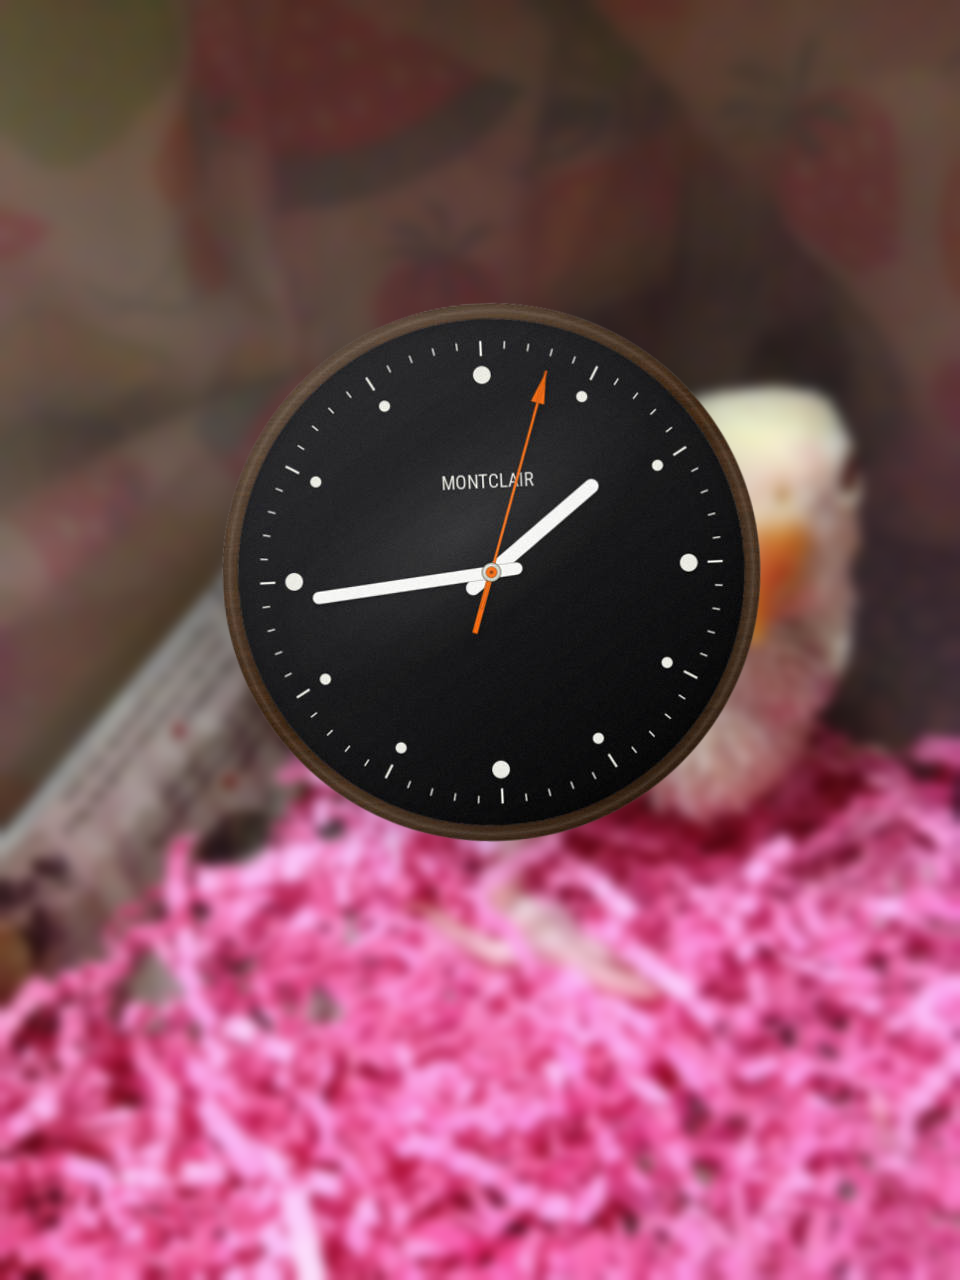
1:44:03
